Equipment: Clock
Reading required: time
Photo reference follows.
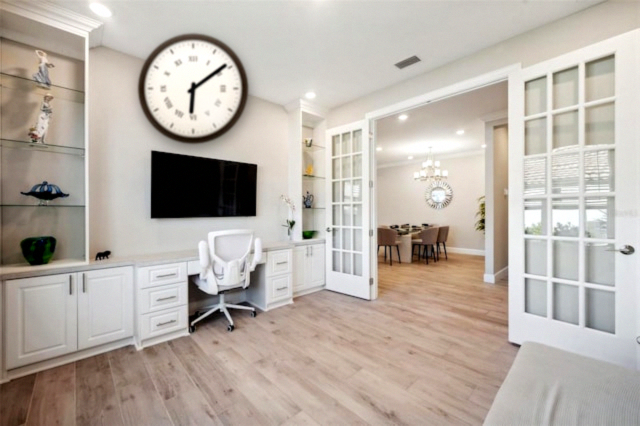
6:09
